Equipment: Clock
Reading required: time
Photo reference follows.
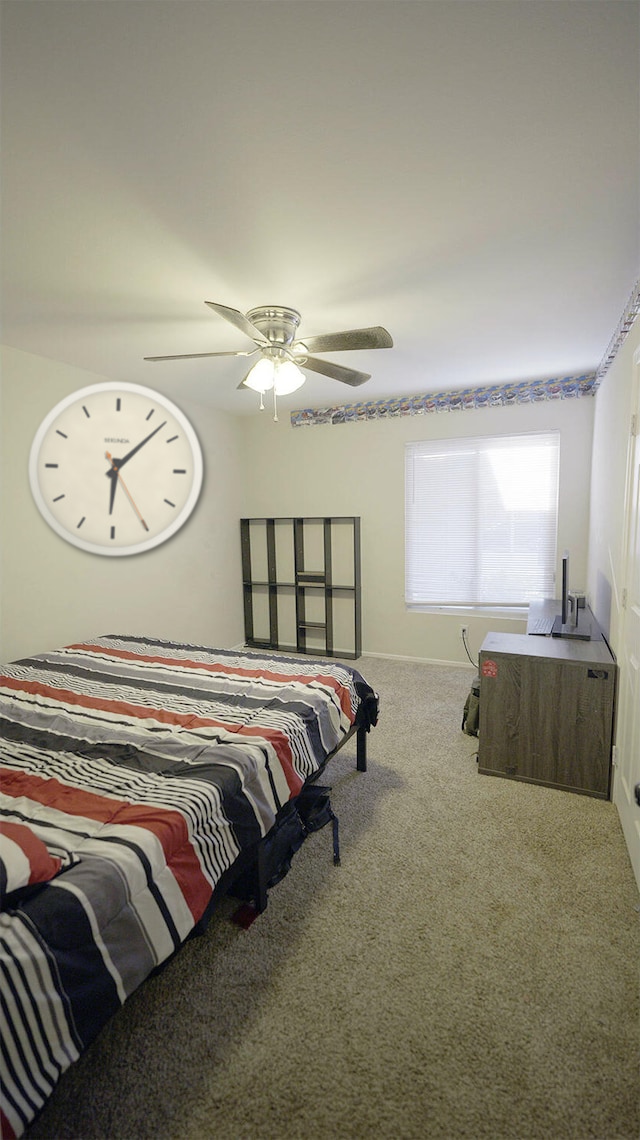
6:07:25
